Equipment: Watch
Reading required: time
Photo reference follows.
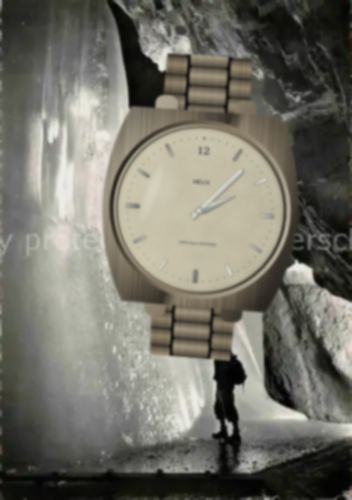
2:07
